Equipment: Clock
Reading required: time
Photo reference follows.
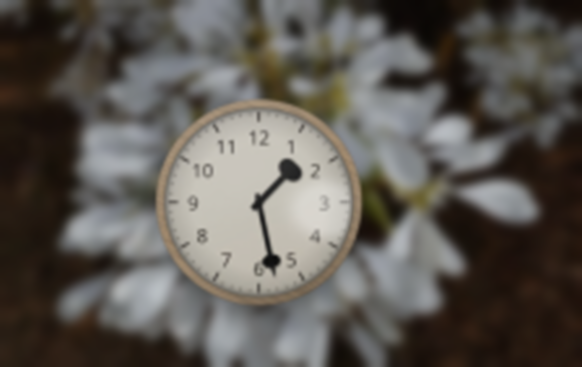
1:28
